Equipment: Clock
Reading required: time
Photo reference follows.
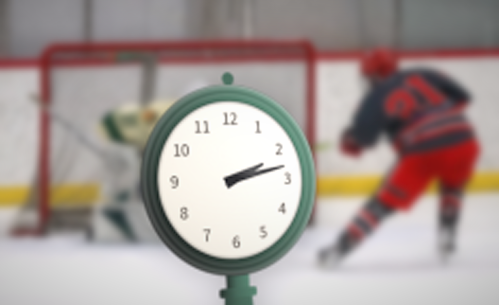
2:13
